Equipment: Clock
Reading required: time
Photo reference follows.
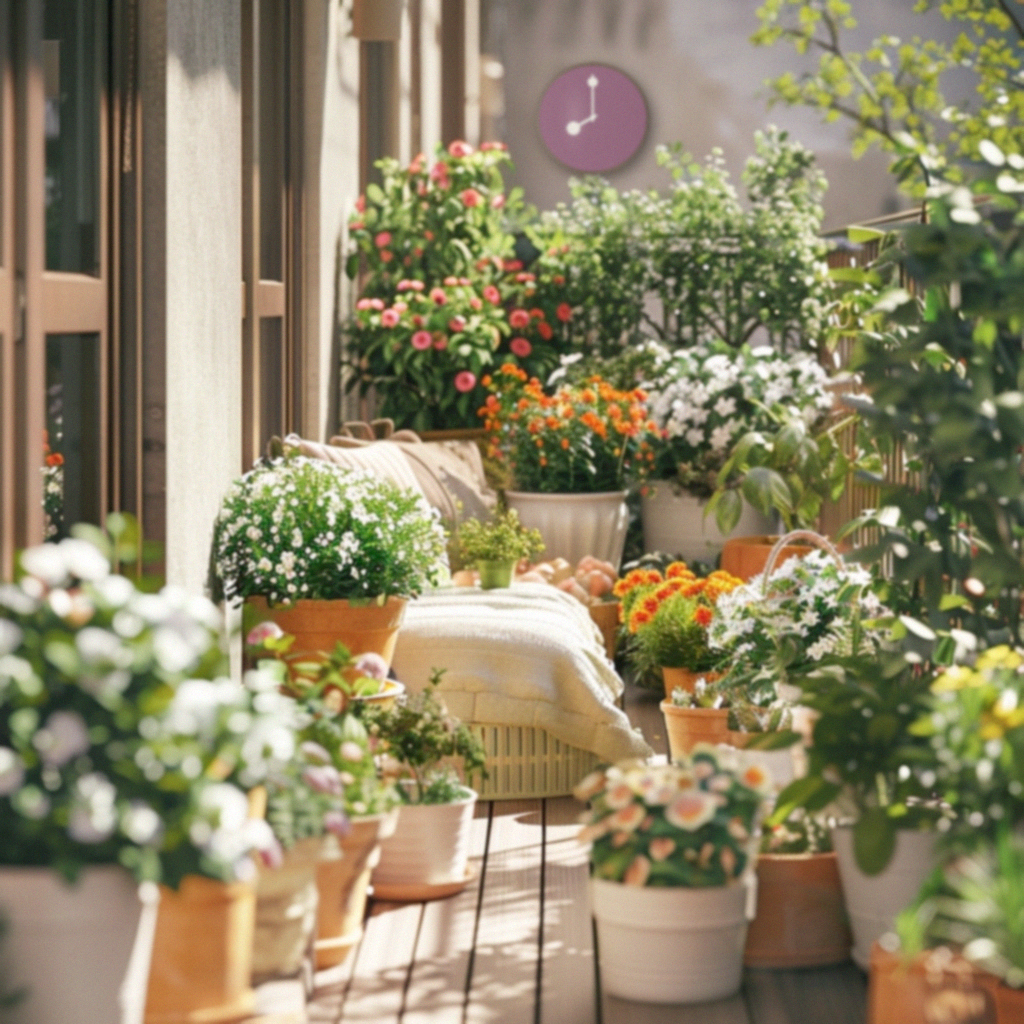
8:00
